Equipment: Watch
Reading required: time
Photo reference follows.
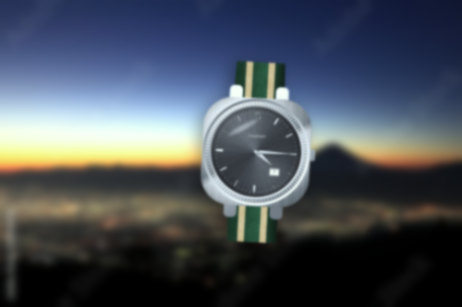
4:15
